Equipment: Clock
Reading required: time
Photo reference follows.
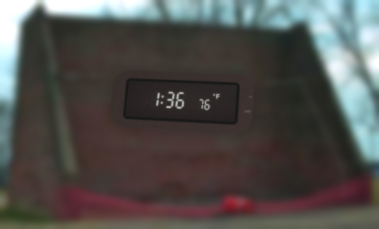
1:36
